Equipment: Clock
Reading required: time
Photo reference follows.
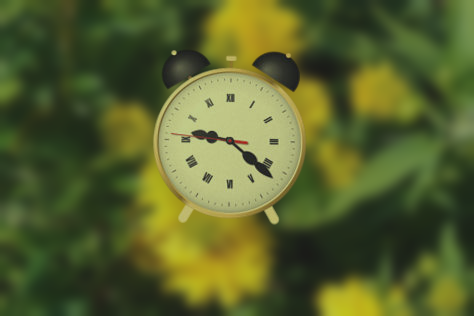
9:21:46
